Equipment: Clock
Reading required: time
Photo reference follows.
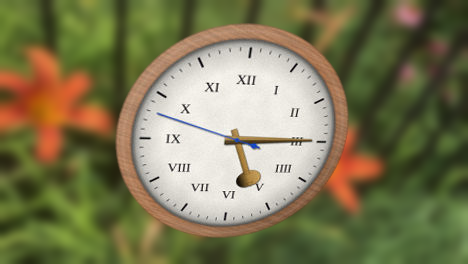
5:14:48
